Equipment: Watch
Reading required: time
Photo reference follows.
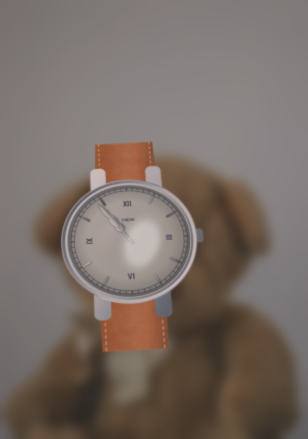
10:54
